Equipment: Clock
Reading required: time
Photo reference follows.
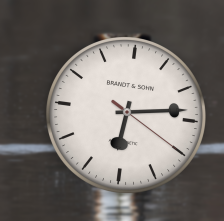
6:13:20
